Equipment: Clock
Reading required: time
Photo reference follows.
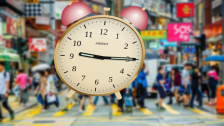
9:15
